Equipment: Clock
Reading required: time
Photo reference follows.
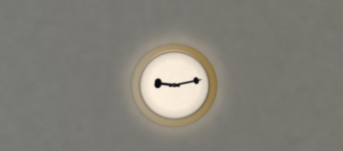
9:13
